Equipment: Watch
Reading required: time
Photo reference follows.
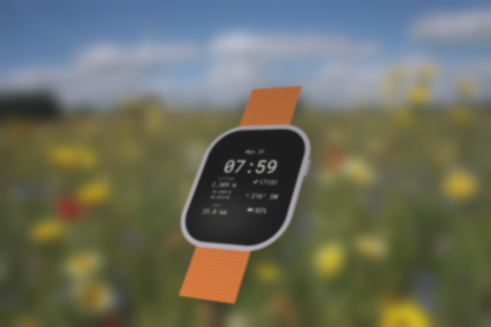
7:59
